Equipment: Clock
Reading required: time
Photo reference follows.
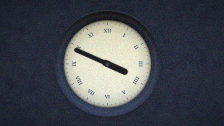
3:49
